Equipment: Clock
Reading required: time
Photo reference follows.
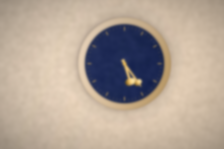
5:24
